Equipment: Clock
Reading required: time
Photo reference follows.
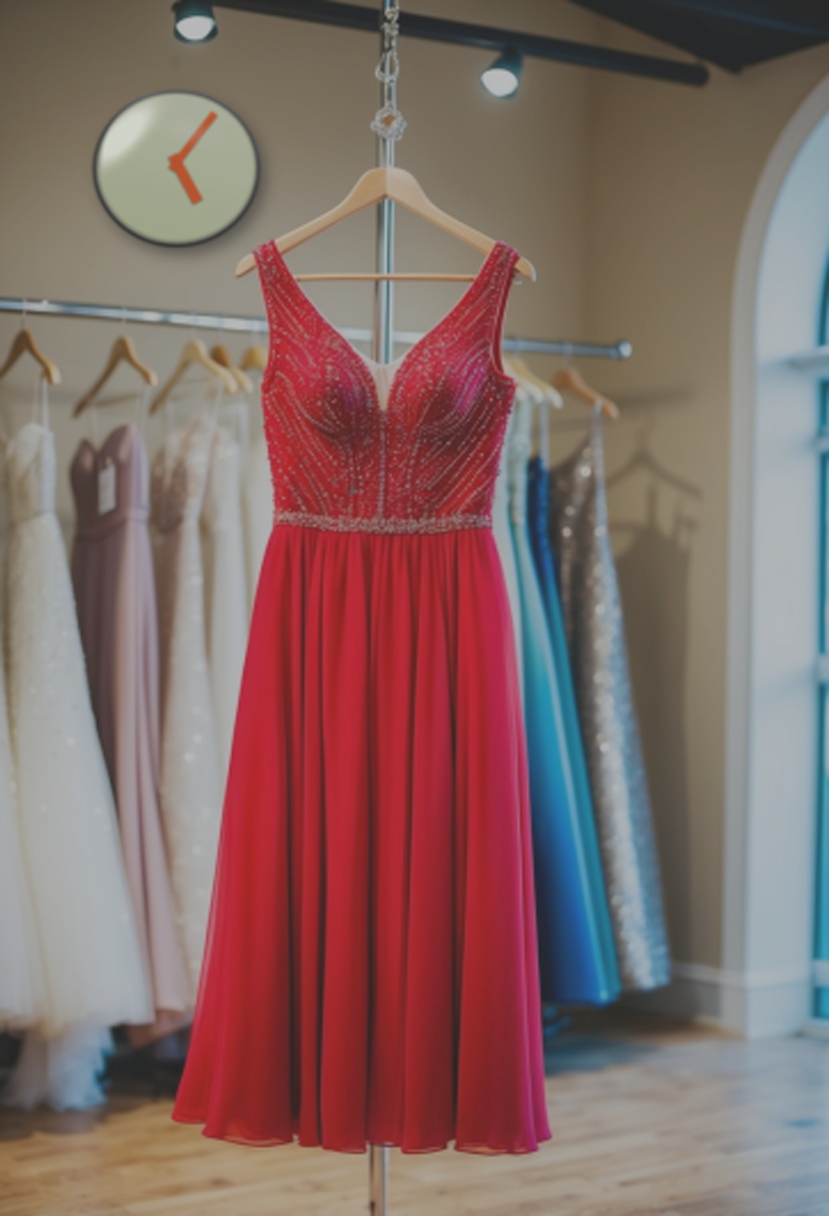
5:06
